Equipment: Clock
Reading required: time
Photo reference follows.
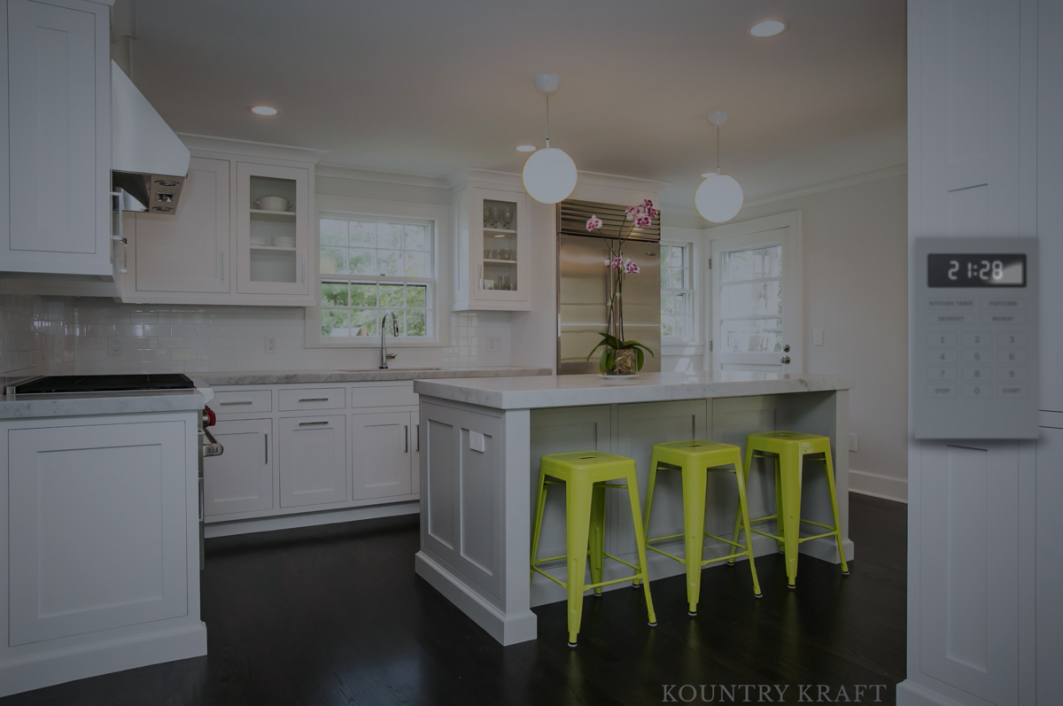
21:28
